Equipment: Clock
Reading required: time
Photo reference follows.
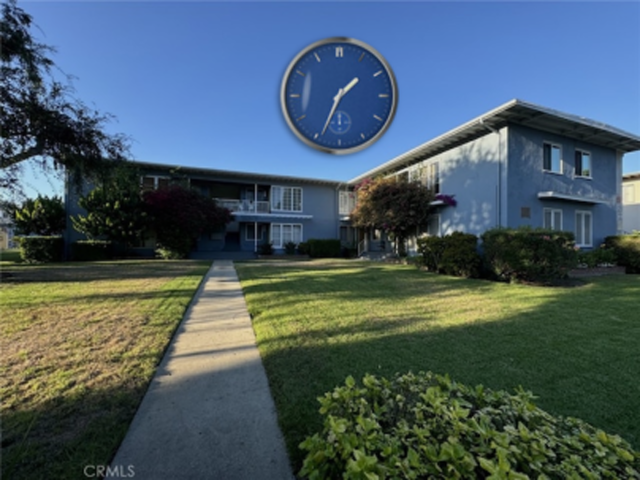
1:34
